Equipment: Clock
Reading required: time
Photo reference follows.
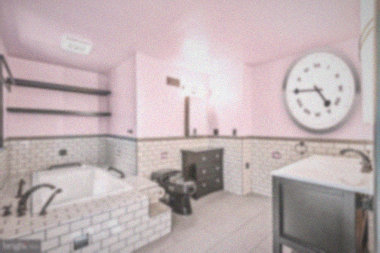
4:45
